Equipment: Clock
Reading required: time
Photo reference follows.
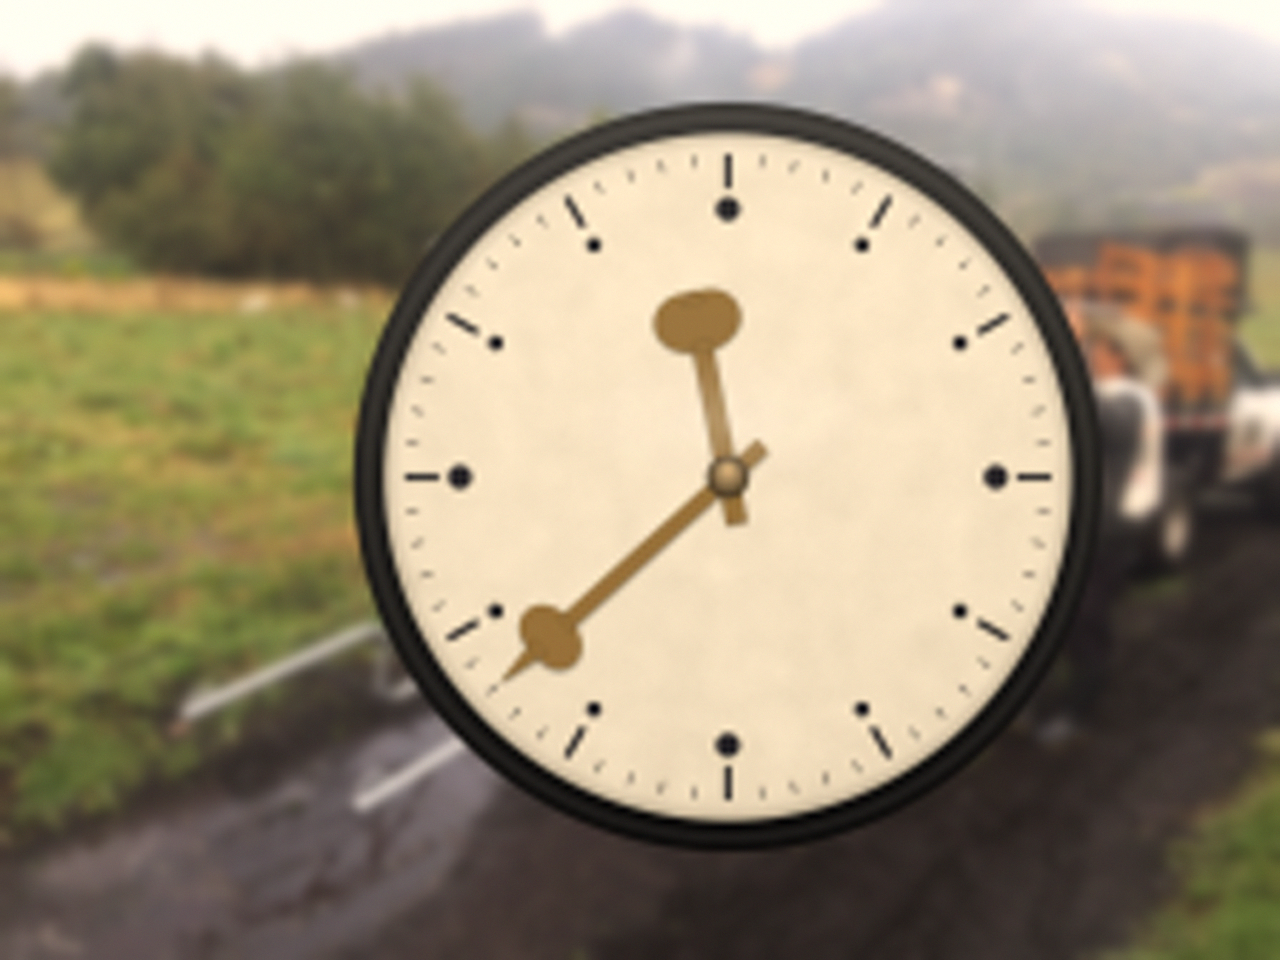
11:38
